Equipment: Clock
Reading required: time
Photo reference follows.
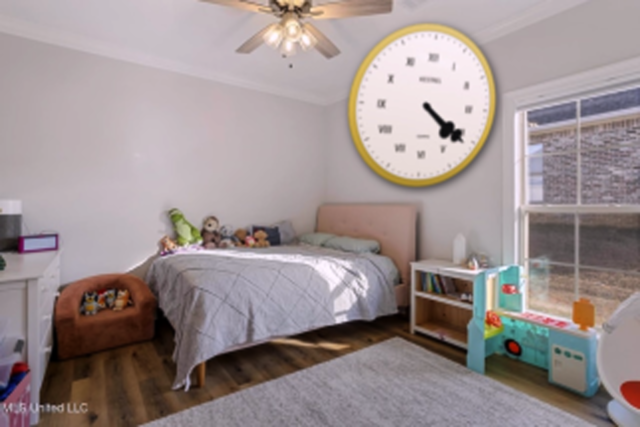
4:21
